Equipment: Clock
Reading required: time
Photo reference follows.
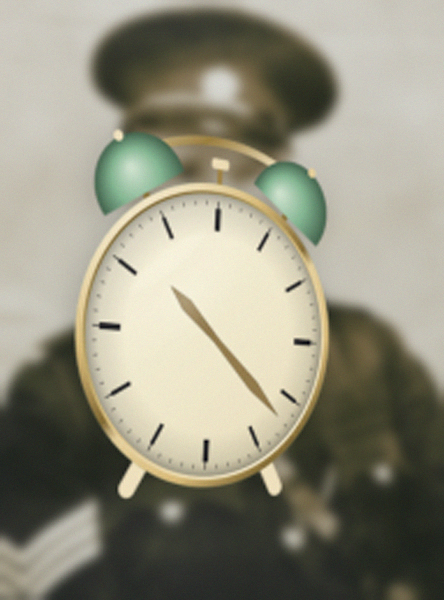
10:22
